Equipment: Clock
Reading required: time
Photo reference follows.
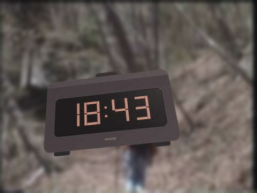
18:43
